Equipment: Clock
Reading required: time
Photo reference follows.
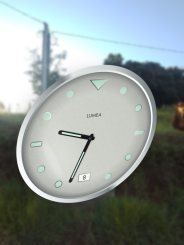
9:33
